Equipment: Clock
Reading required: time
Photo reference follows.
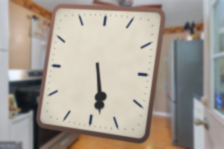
5:28
